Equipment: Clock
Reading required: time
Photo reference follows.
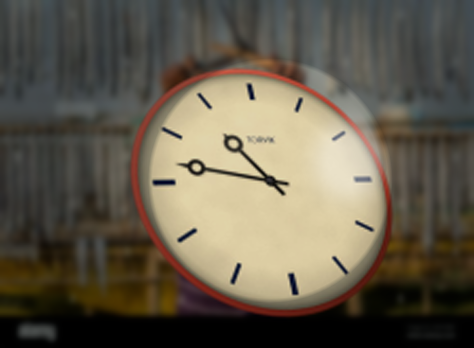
10:47
